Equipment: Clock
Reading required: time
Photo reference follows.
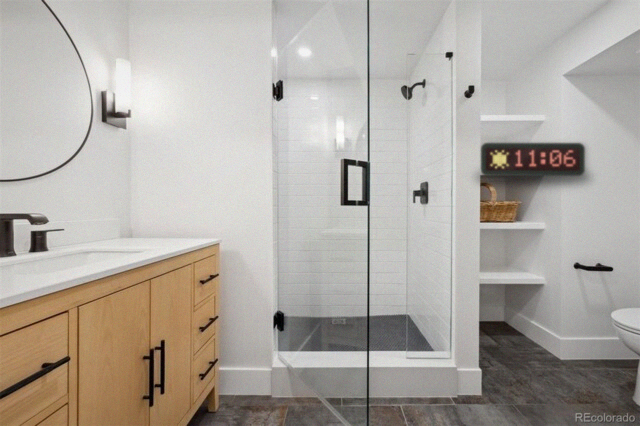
11:06
